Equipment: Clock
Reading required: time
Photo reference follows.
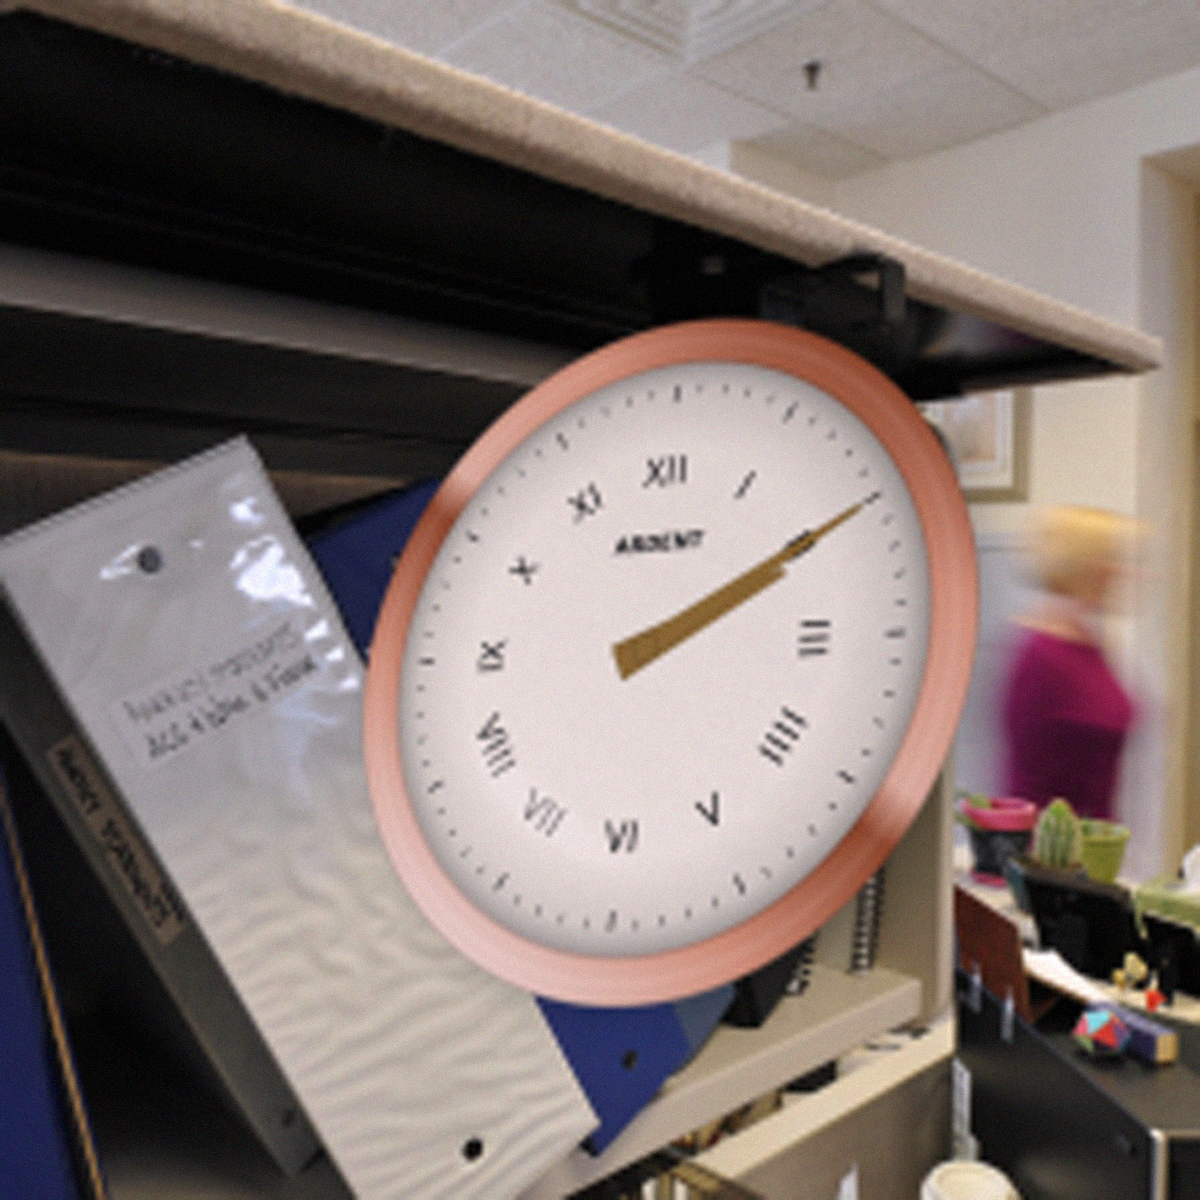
2:10
